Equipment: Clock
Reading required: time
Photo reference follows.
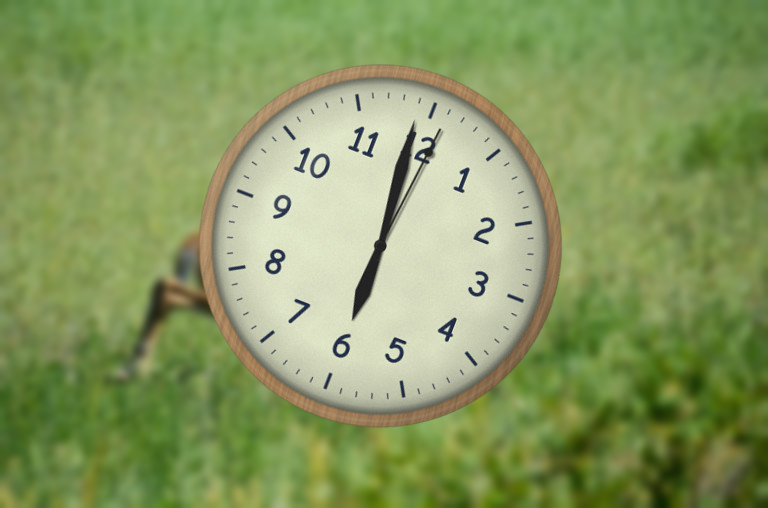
5:59:01
